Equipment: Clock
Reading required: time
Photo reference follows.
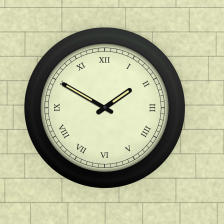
1:50
